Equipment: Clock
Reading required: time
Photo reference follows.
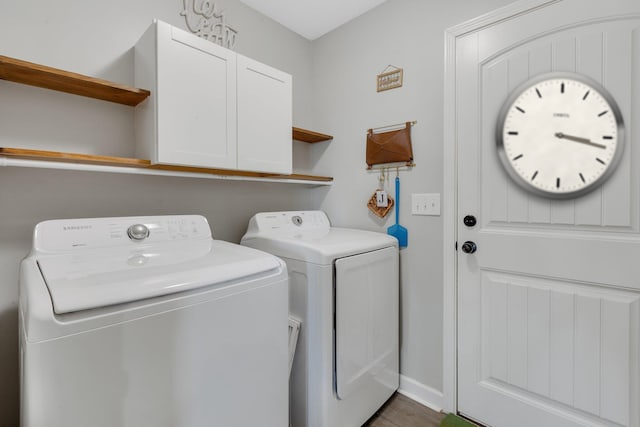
3:17
